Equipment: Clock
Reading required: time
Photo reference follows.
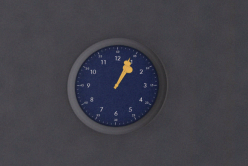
1:04
